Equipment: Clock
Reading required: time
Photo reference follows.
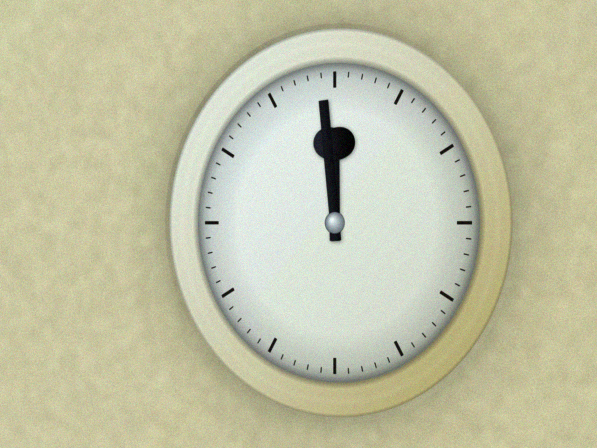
11:59
